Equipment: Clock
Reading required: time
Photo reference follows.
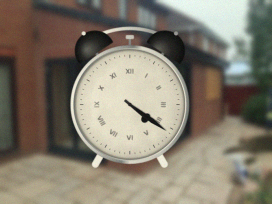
4:21
